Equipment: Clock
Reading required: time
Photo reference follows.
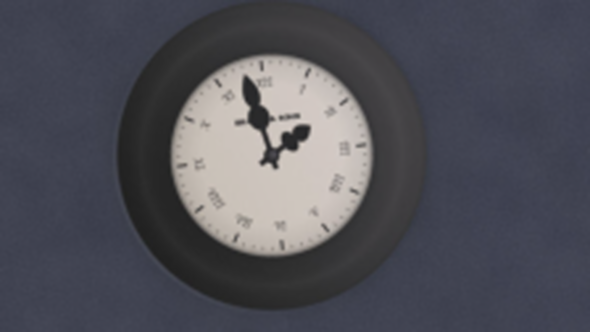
1:58
